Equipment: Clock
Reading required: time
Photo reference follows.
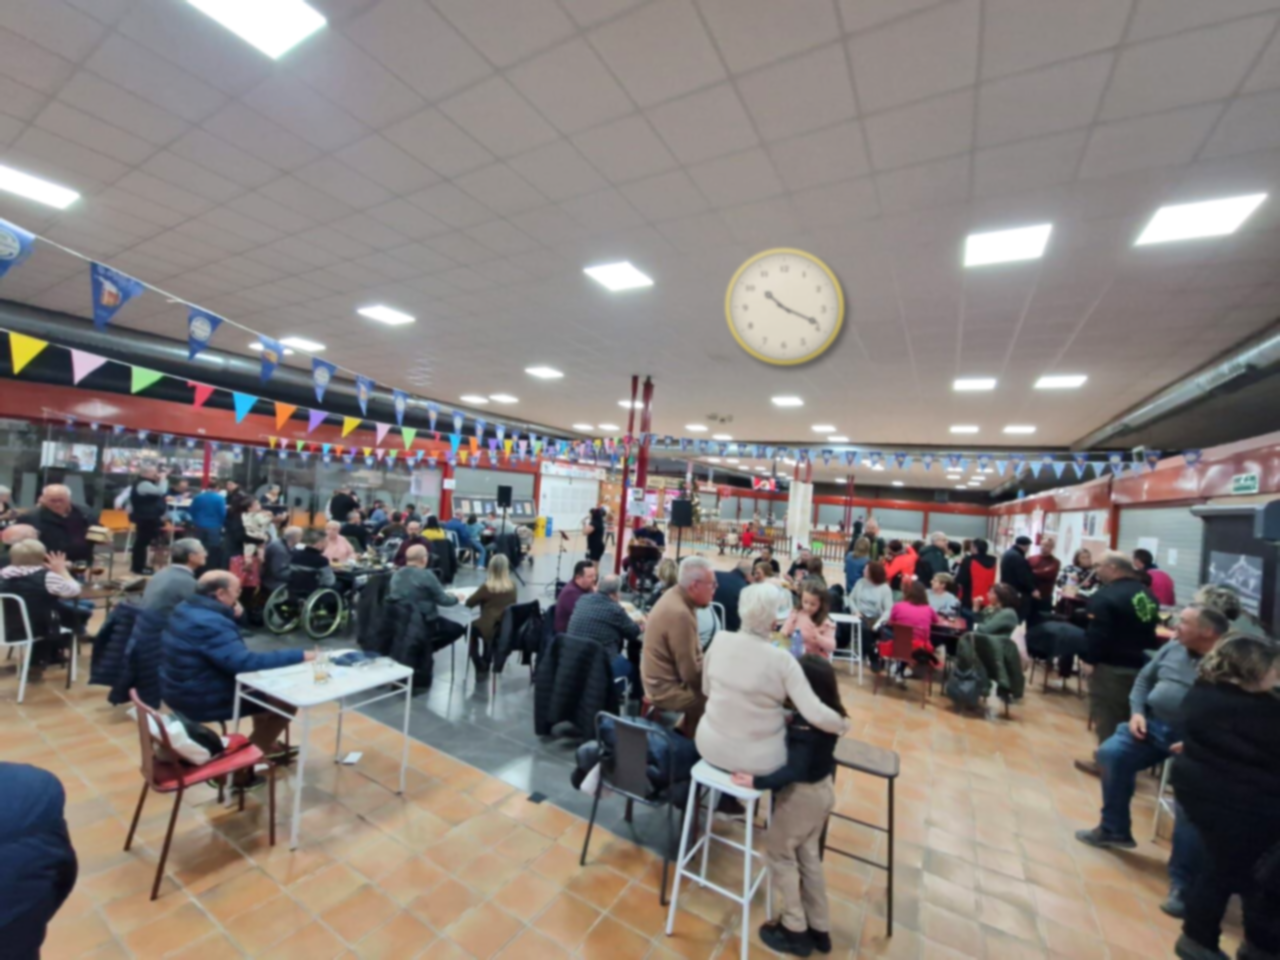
10:19
